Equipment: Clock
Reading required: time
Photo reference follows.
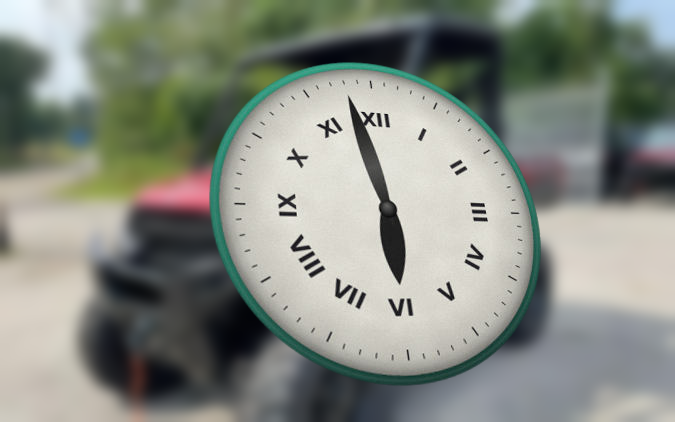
5:58
